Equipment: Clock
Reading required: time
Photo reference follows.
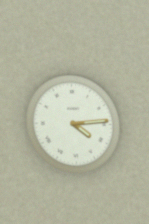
4:14
